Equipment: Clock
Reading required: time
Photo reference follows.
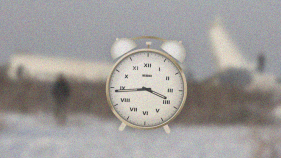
3:44
